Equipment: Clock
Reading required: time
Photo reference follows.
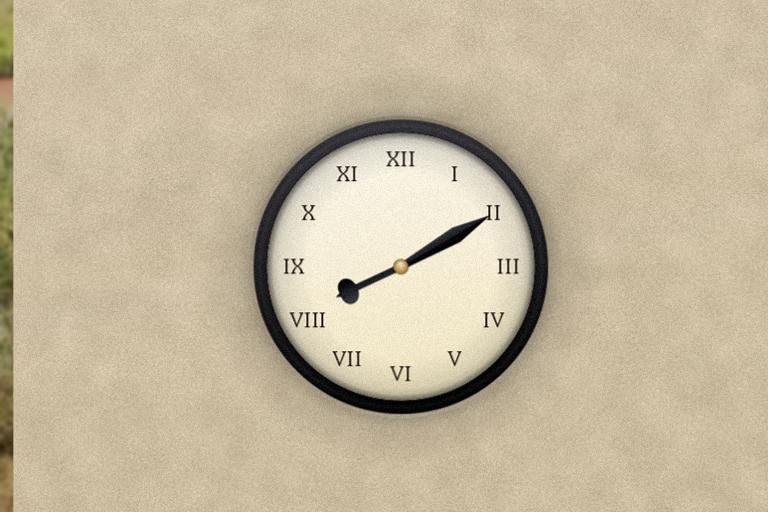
8:10
